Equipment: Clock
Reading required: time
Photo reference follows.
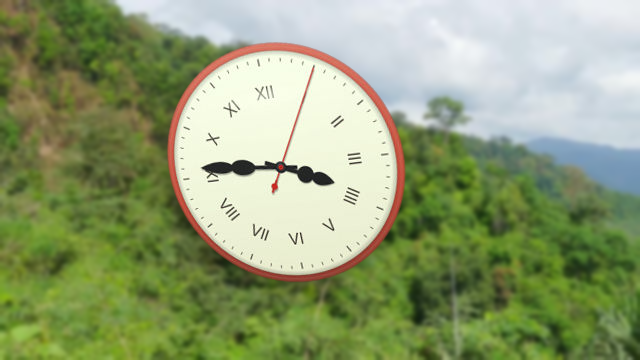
3:46:05
